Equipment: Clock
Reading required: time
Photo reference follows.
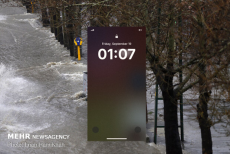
1:07
